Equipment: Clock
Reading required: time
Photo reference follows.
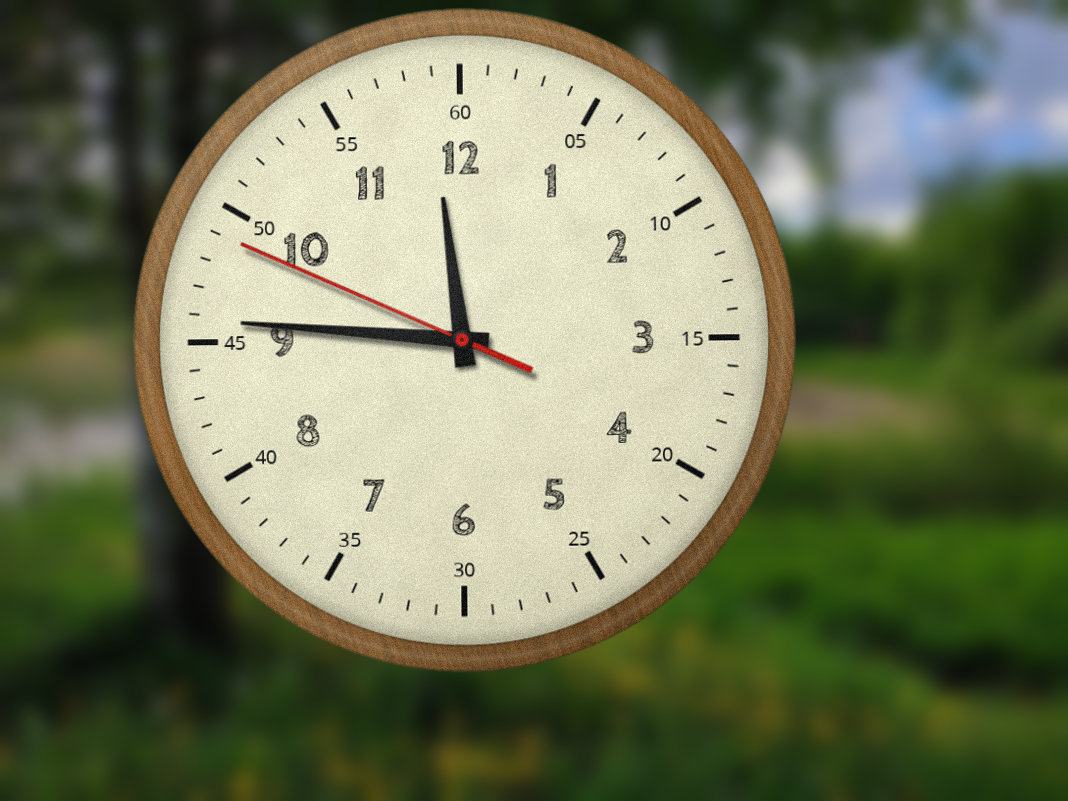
11:45:49
